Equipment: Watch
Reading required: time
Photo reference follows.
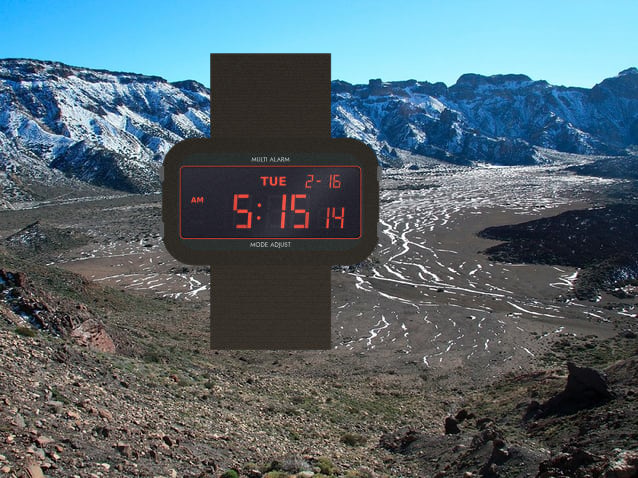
5:15:14
